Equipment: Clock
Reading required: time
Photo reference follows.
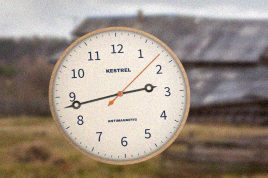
2:43:08
